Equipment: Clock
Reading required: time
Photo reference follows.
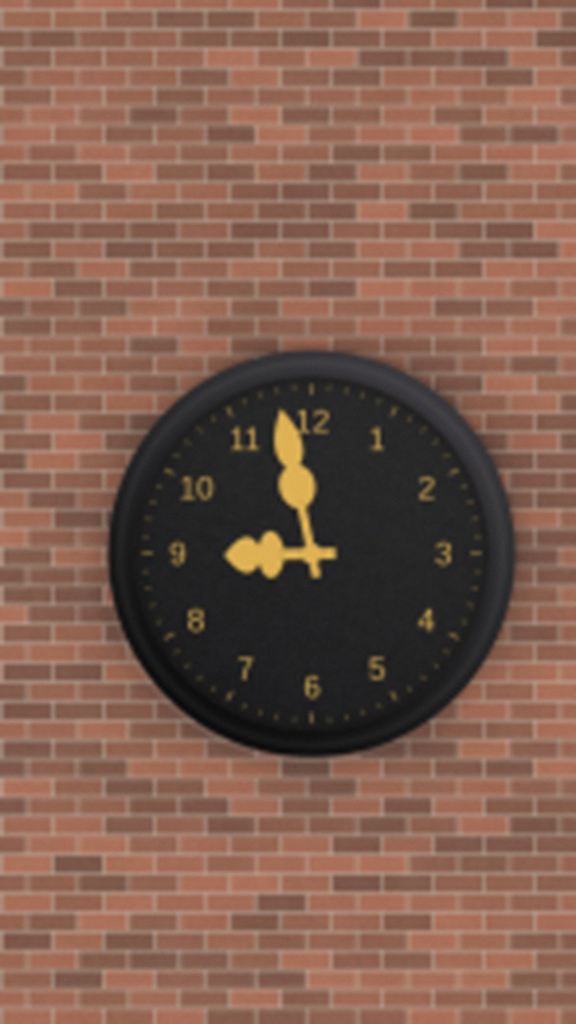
8:58
